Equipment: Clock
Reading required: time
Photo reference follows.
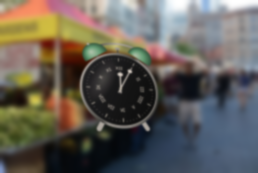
12:05
